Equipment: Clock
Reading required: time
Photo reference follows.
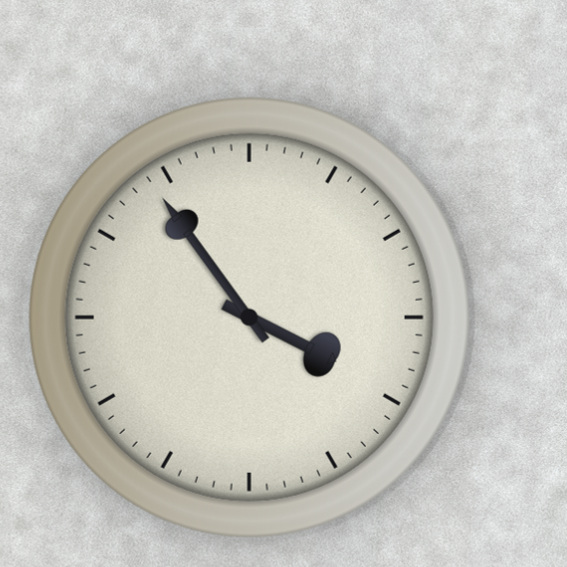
3:54
